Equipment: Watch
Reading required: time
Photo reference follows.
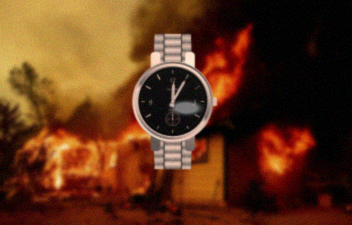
12:05
